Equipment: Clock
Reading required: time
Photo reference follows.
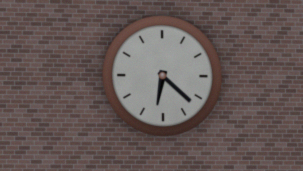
6:22
